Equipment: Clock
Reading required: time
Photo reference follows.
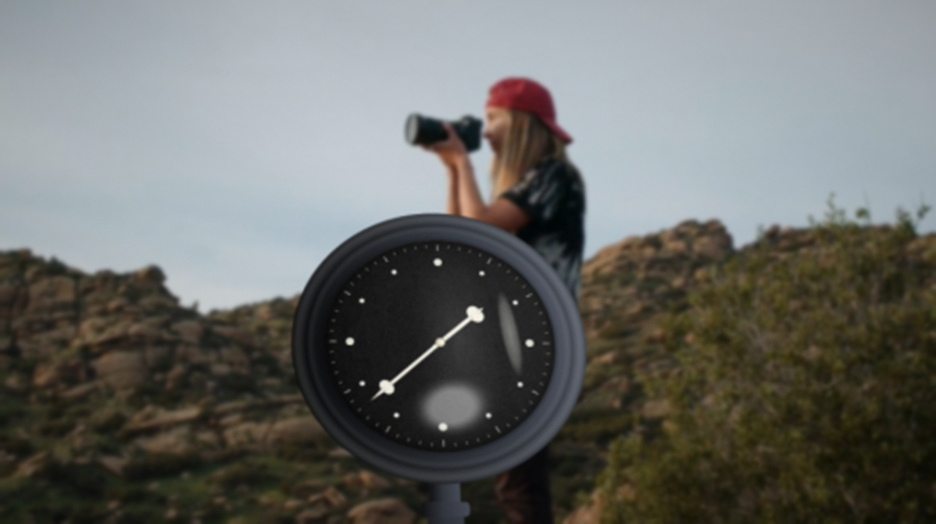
1:38
